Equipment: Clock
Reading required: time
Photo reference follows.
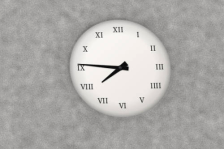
7:46
